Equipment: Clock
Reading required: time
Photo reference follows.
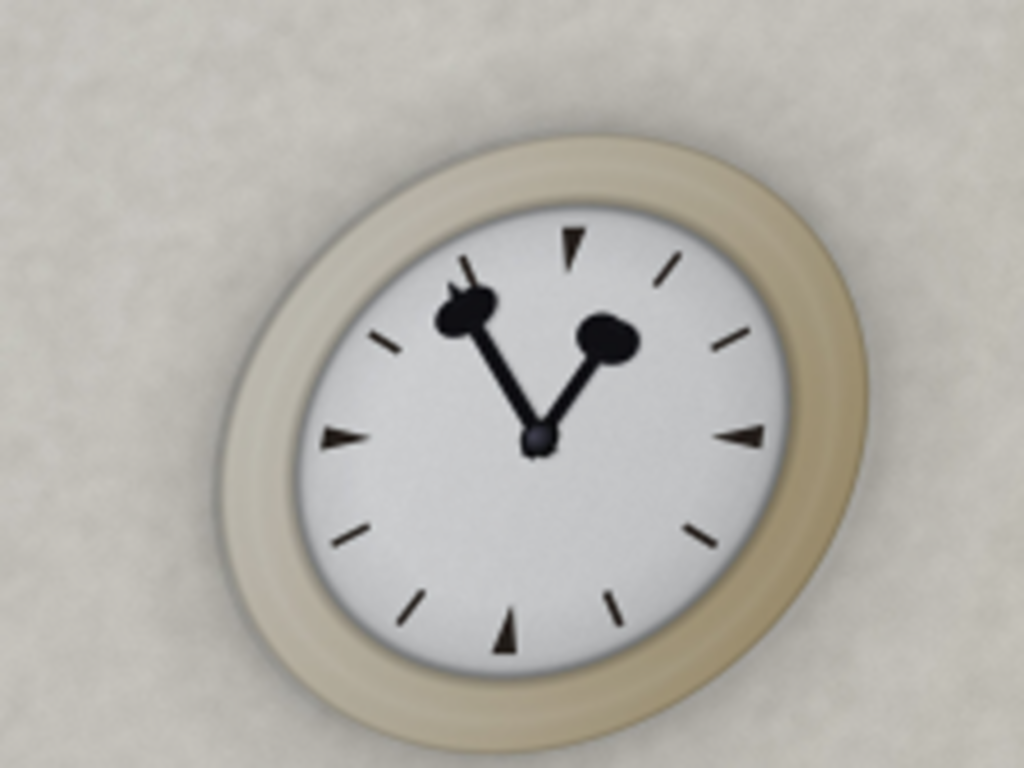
12:54
